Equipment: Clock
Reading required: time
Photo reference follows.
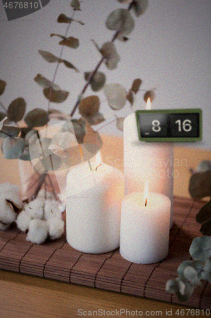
8:16
